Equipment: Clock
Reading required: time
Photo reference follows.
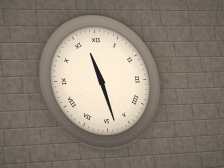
11:28
